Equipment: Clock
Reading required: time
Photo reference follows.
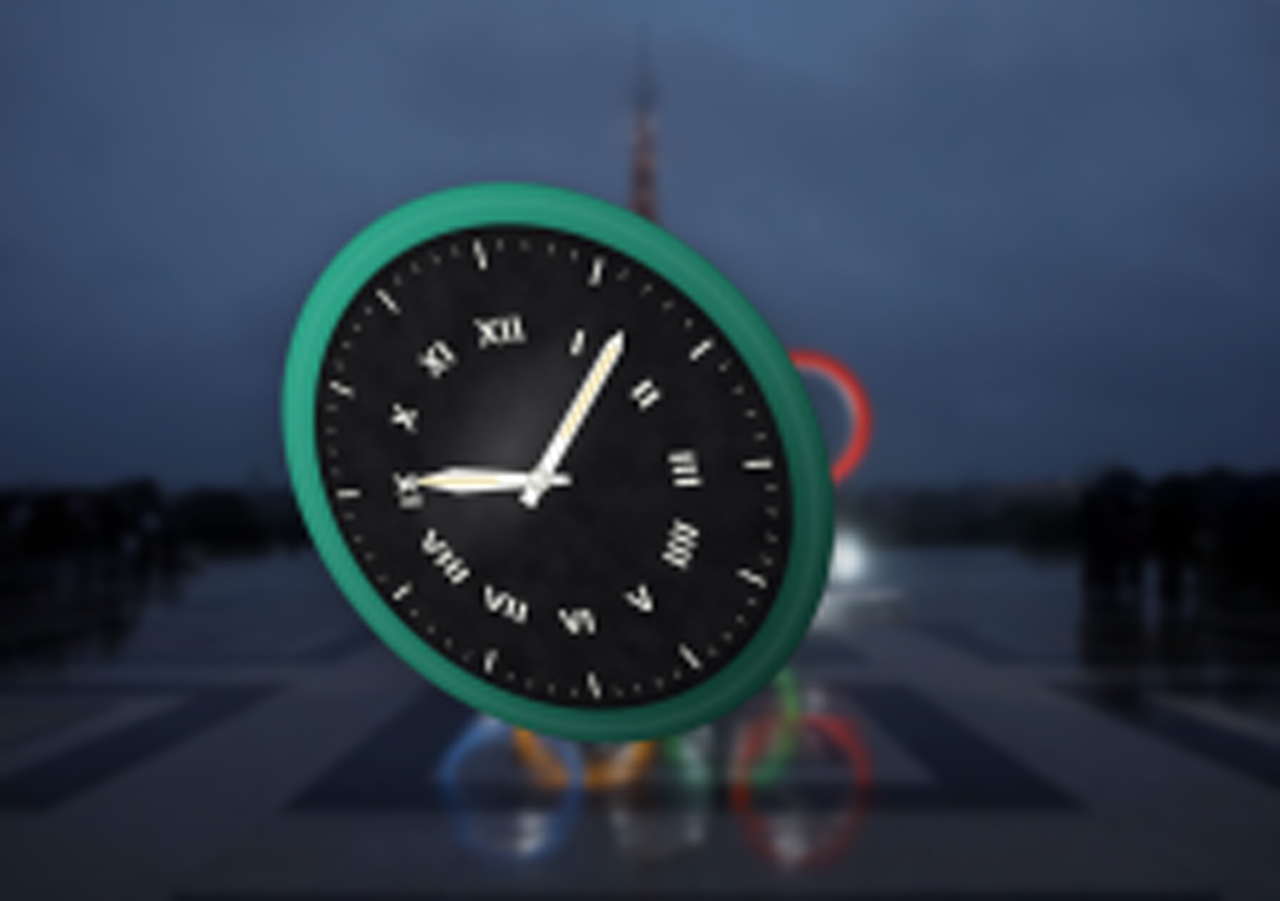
9:07
